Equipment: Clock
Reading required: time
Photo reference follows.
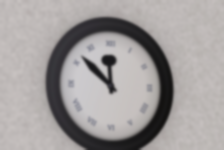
11:52
